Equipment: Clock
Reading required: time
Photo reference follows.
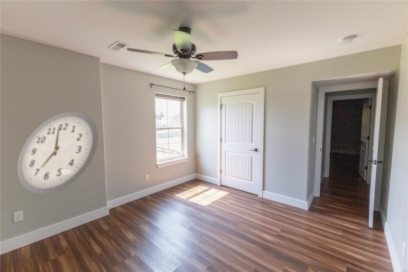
6:58
